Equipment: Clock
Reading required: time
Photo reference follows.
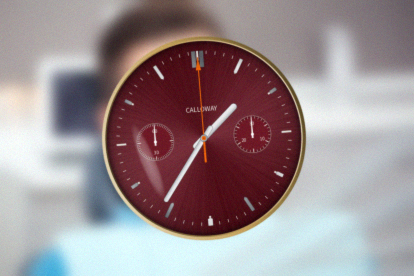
1:36
